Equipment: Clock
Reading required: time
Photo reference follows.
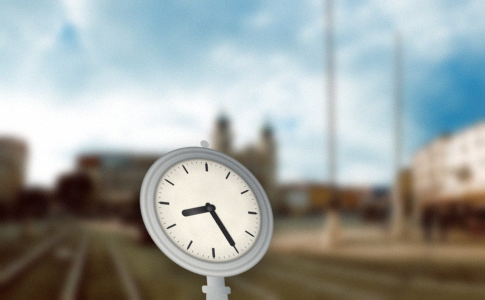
8:25
